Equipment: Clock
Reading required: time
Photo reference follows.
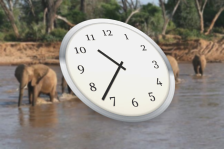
10:37
